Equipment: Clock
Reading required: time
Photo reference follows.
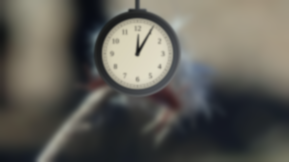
12:05
